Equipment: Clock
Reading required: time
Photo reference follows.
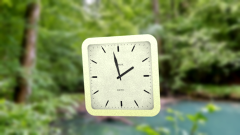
1:58
